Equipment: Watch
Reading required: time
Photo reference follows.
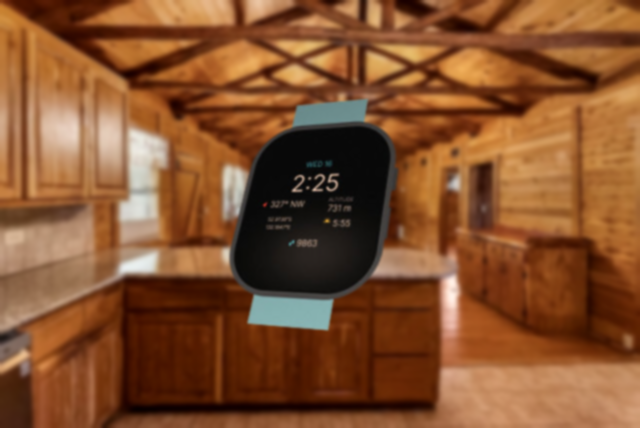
2:25
